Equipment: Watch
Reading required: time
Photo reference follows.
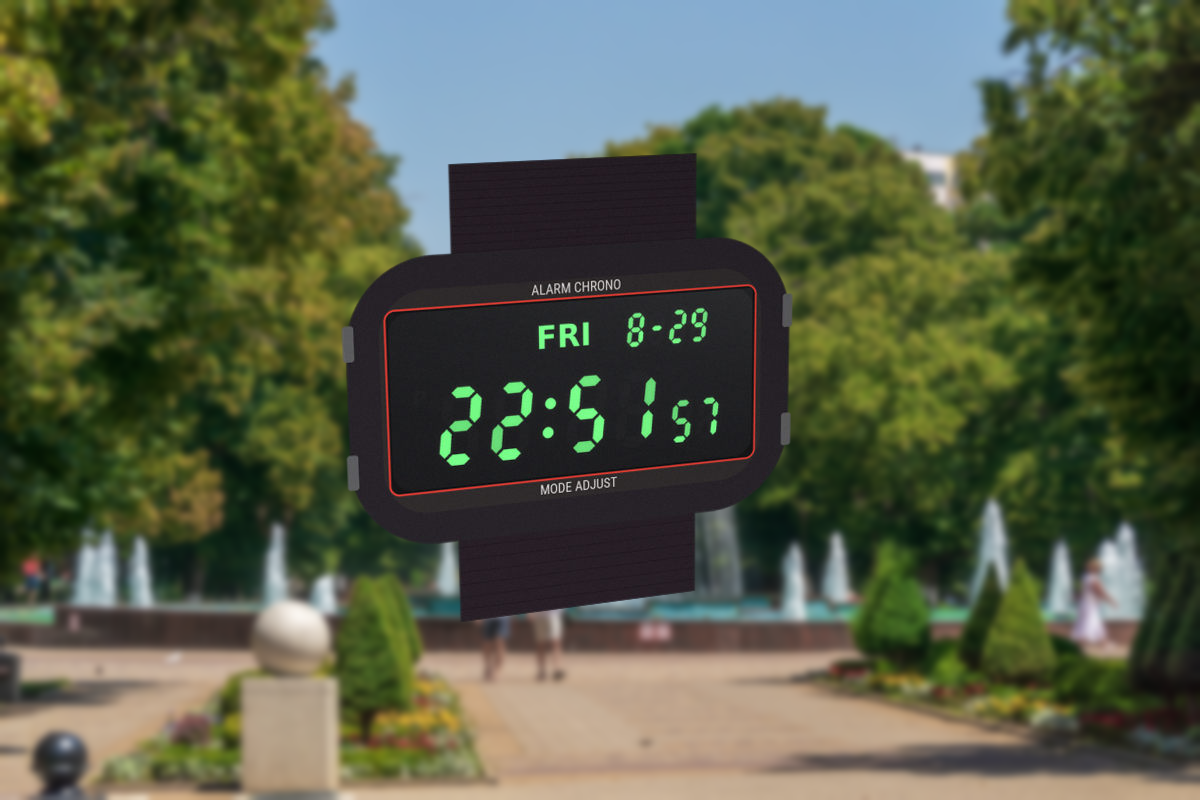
22:51:57
